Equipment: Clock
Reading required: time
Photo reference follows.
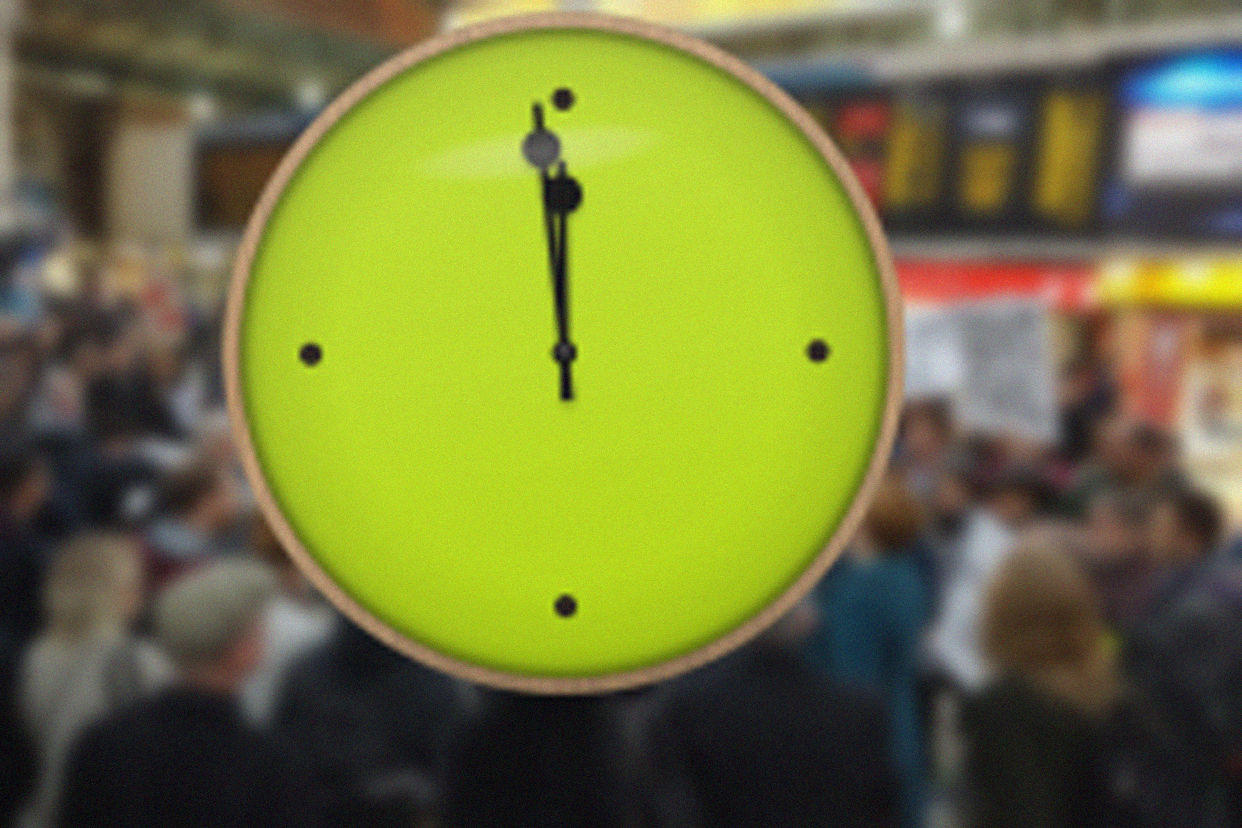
11:59
